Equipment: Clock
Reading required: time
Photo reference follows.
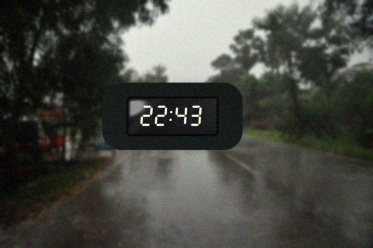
22:43
